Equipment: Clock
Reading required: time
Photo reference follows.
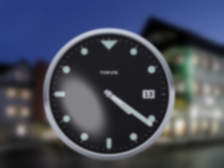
4:21
